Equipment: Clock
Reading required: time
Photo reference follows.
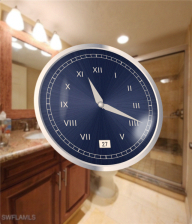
11:19
